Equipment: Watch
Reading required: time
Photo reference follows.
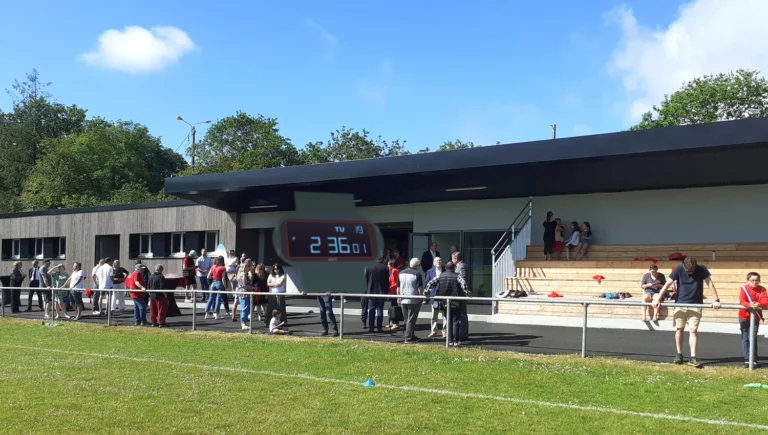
2:36
